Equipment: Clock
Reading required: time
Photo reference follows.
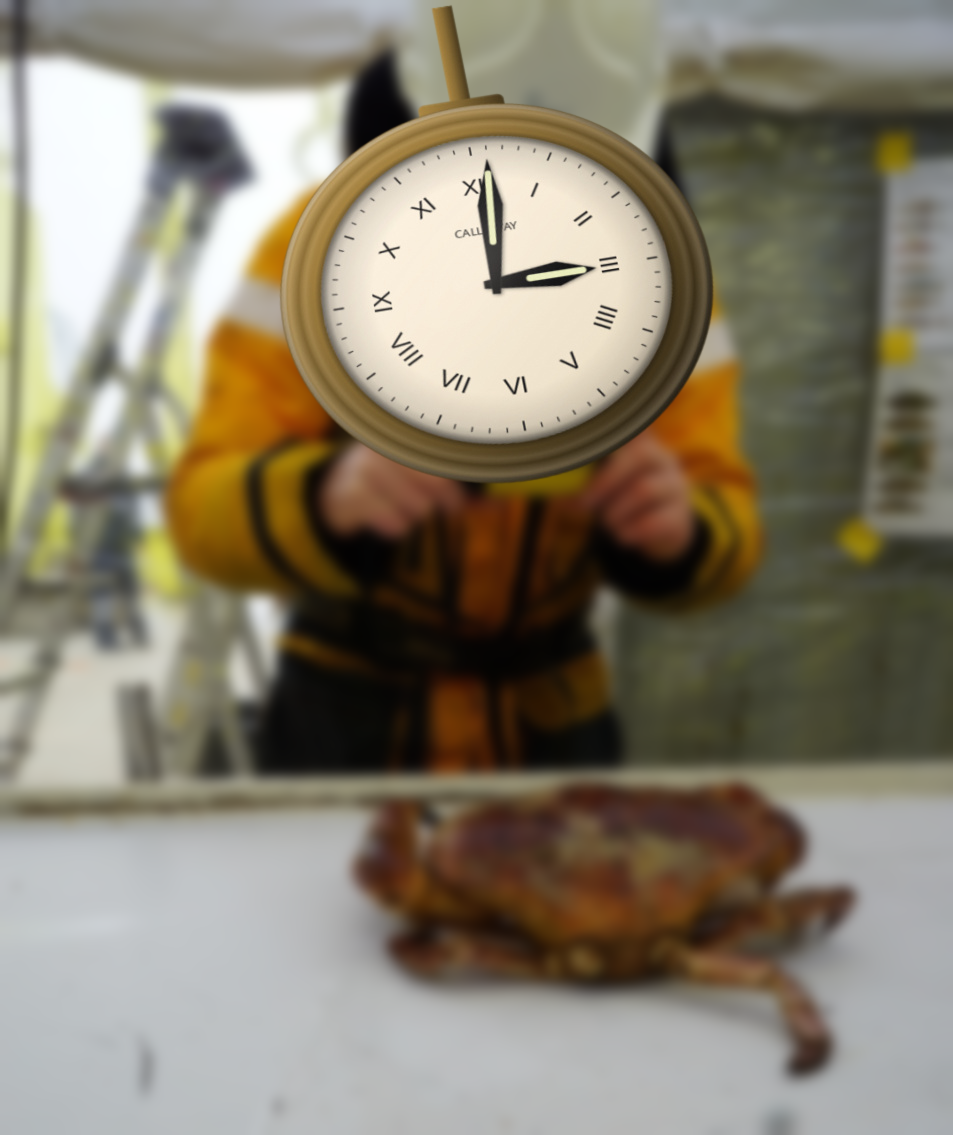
3:01
